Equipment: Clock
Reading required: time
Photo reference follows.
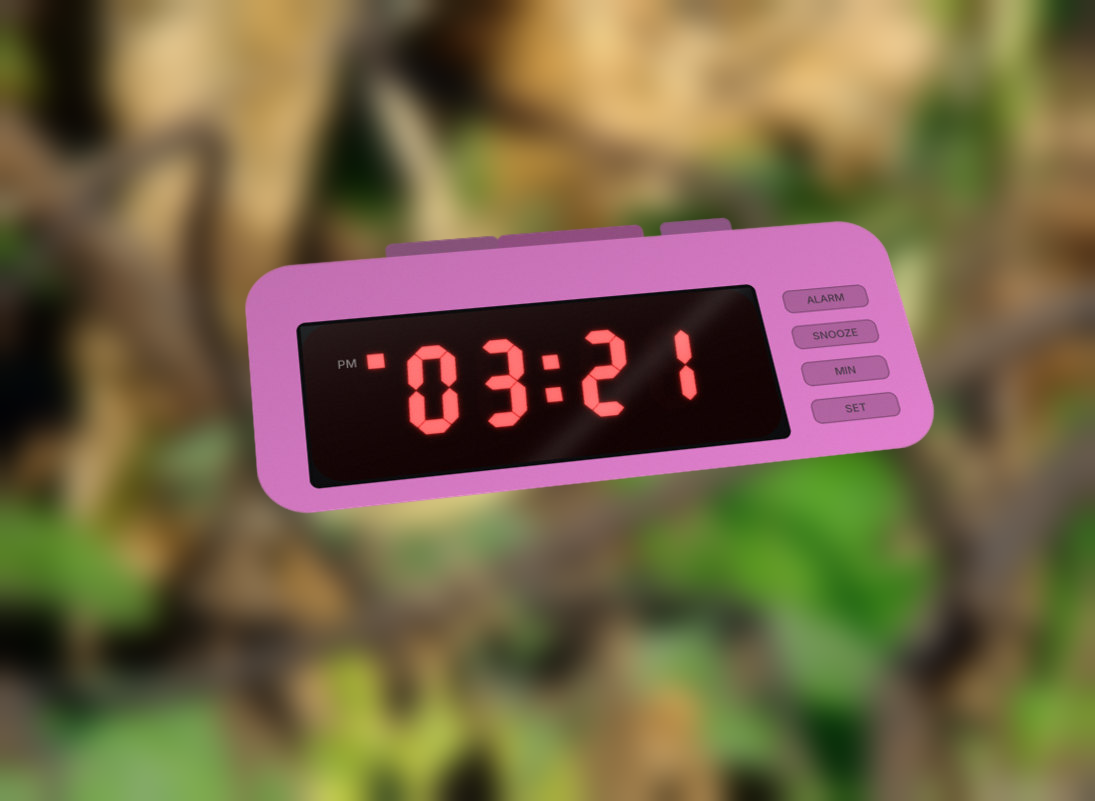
3:21
